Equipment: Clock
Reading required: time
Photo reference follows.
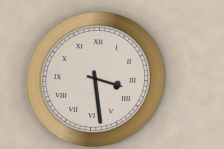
3:28
